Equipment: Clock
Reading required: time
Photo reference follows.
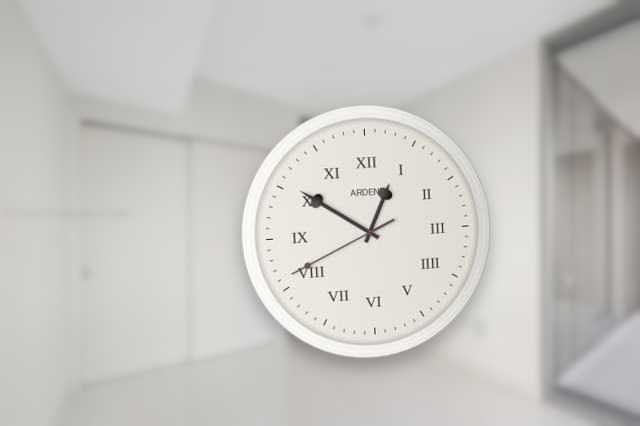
12:50:41
